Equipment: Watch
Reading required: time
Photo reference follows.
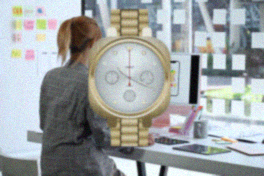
10:19
